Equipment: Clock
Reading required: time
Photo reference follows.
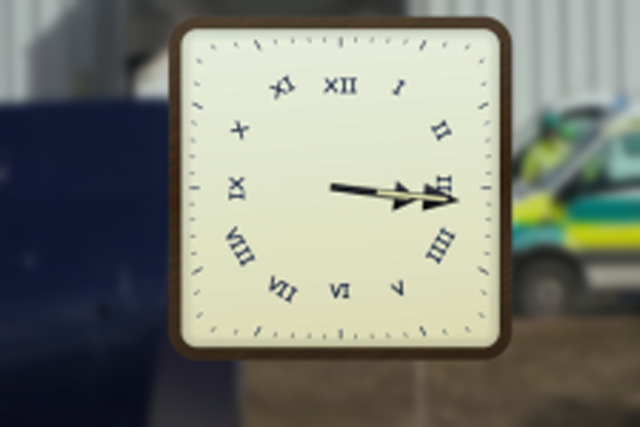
3:16
